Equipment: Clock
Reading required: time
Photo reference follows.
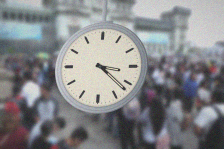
3:22
